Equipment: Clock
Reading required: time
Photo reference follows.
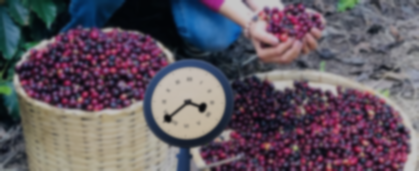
3:38
